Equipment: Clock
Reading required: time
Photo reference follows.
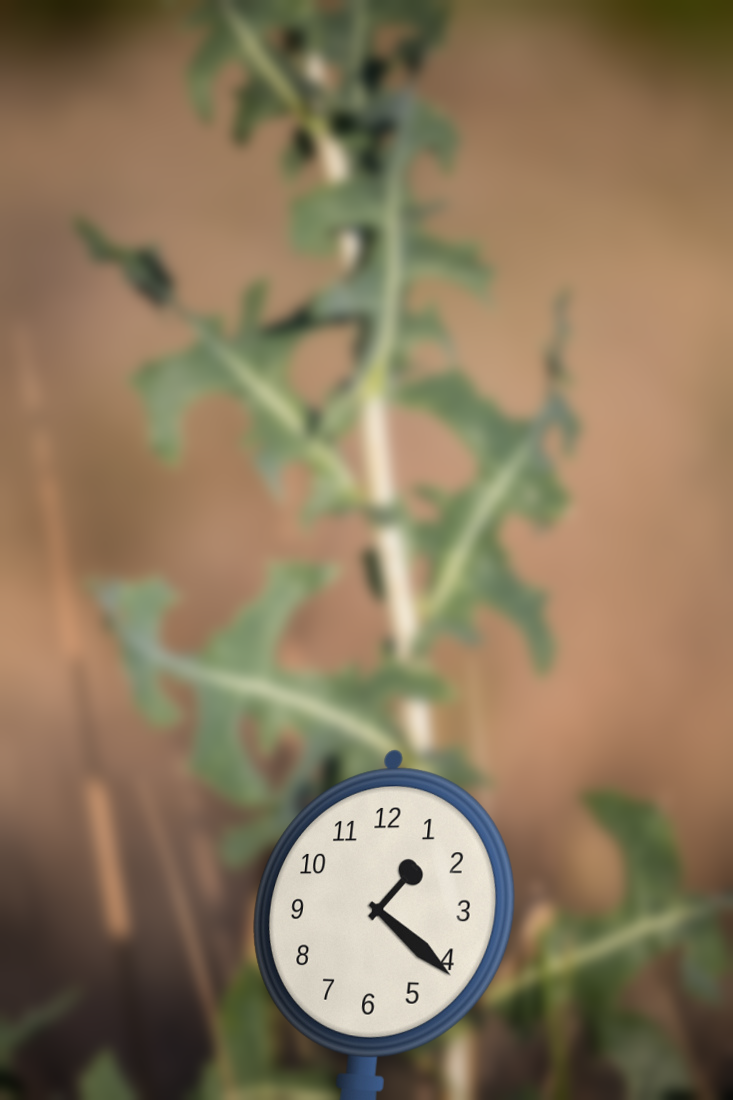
1:21
